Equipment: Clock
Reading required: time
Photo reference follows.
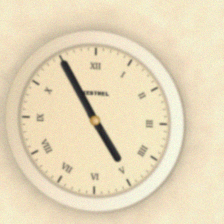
4:55
